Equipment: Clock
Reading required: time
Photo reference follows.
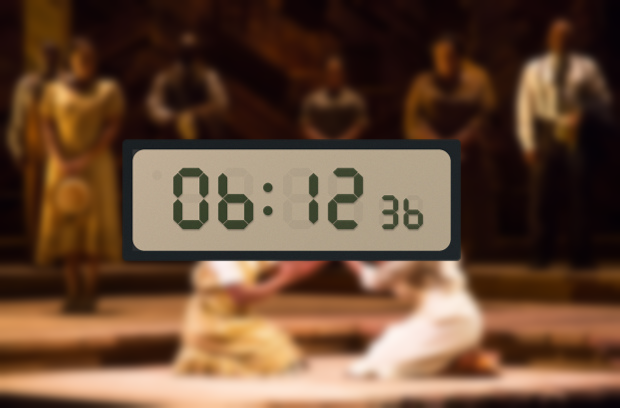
6:12:36
